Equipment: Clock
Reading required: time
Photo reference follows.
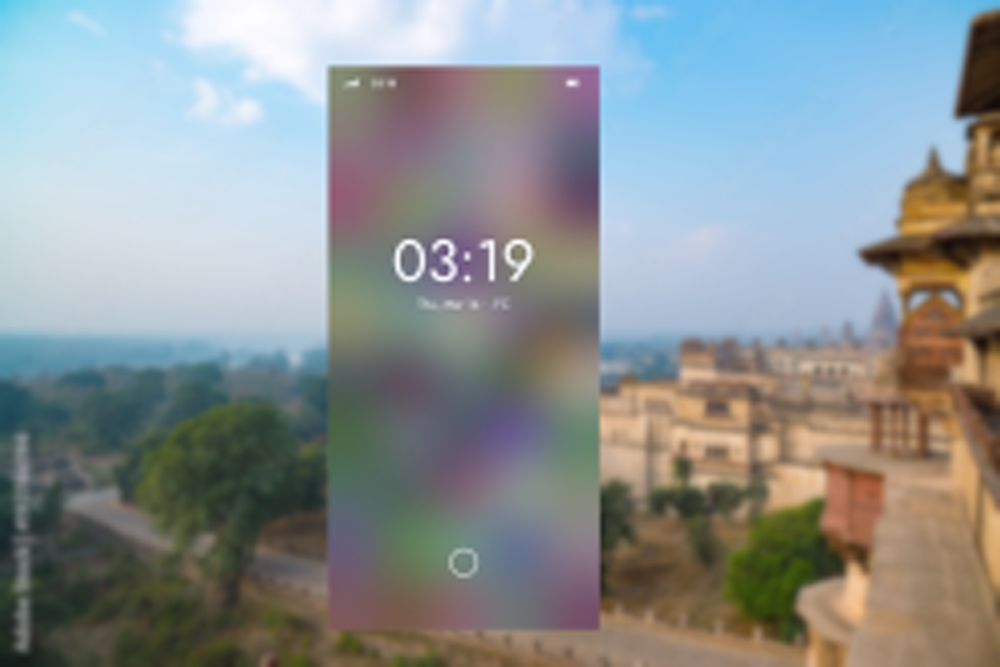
3:19
